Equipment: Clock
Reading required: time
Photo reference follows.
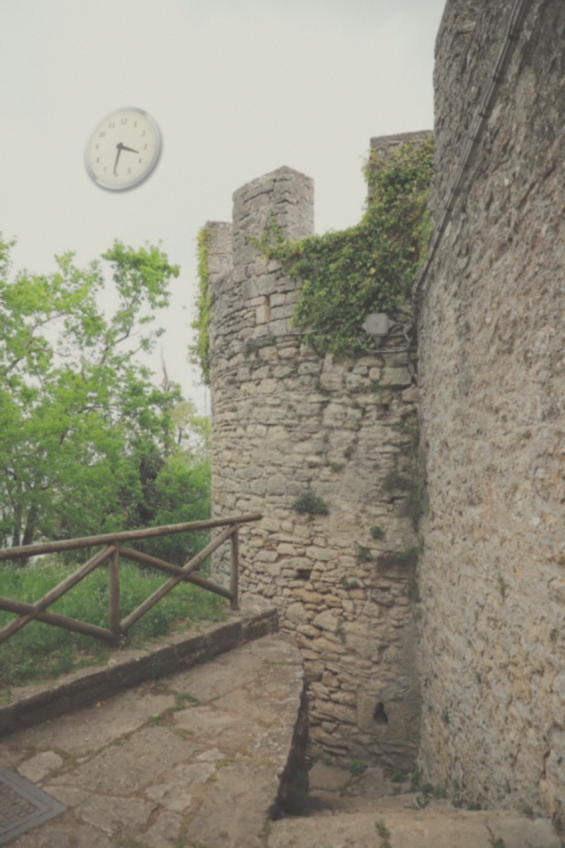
3:31
